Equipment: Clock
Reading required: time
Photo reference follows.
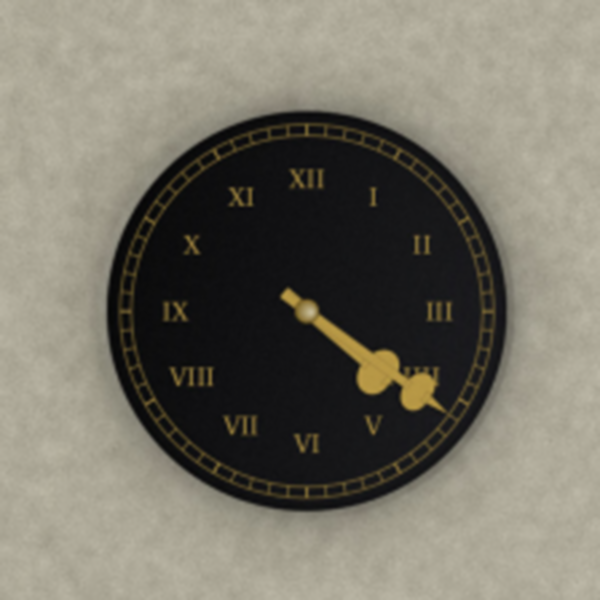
4:21
